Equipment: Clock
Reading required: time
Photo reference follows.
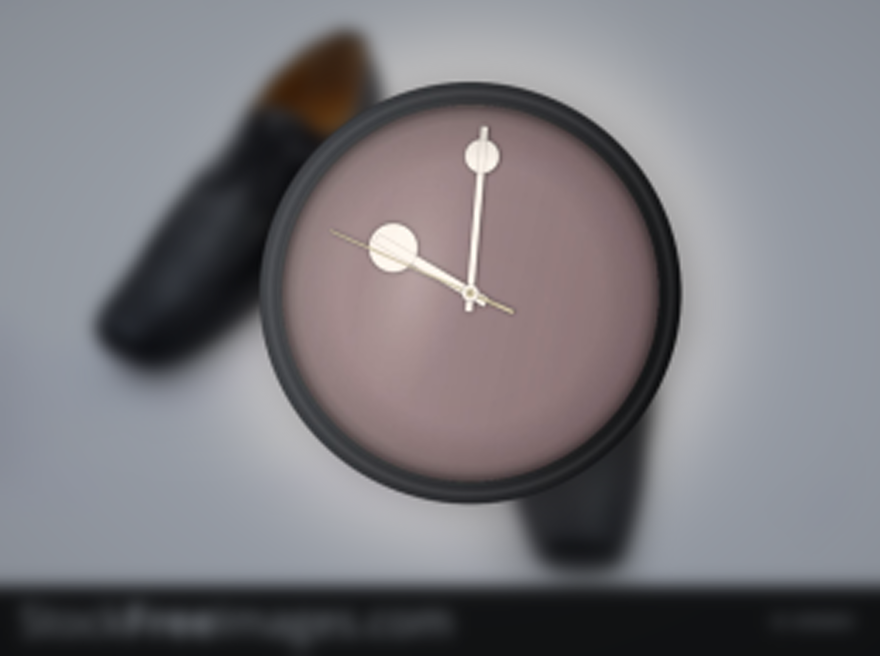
10:00:49
